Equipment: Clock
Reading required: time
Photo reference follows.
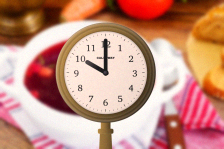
10:00
